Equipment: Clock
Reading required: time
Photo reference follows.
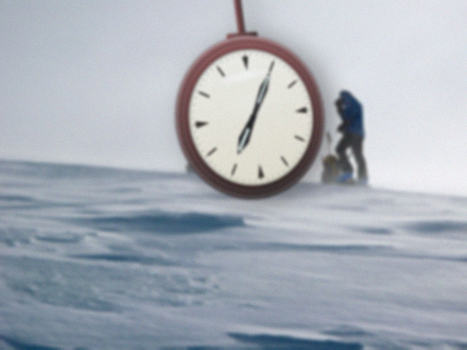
7:05
